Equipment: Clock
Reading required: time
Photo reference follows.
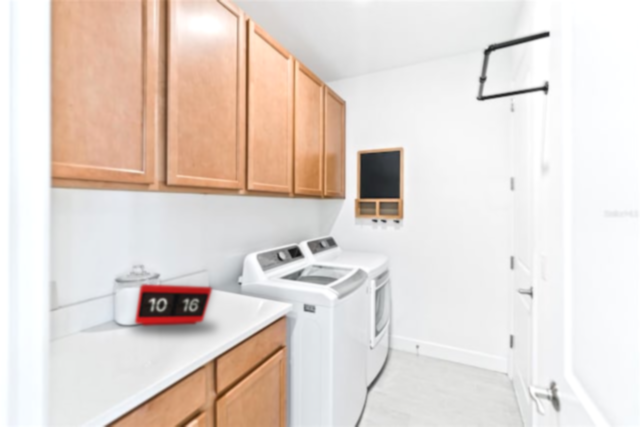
10:16
